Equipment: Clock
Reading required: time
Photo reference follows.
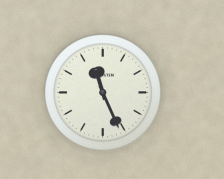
11:26
